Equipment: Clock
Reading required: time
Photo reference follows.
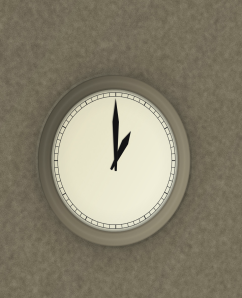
1:00
